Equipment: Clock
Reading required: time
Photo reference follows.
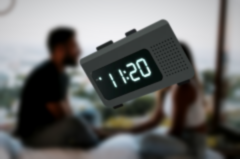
11:20
